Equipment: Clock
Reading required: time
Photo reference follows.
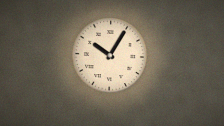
10:05
